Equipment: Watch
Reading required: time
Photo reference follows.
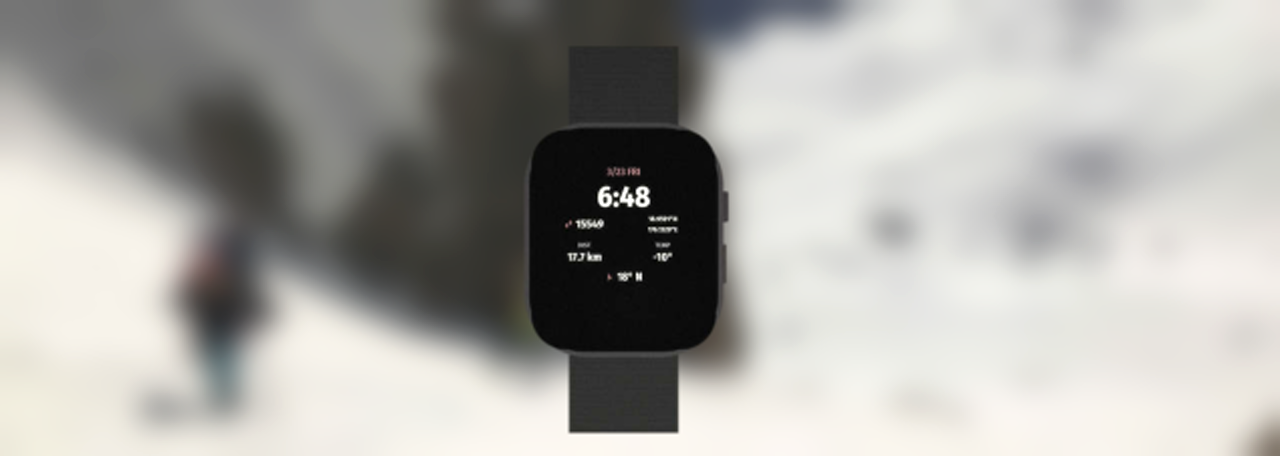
6:48
